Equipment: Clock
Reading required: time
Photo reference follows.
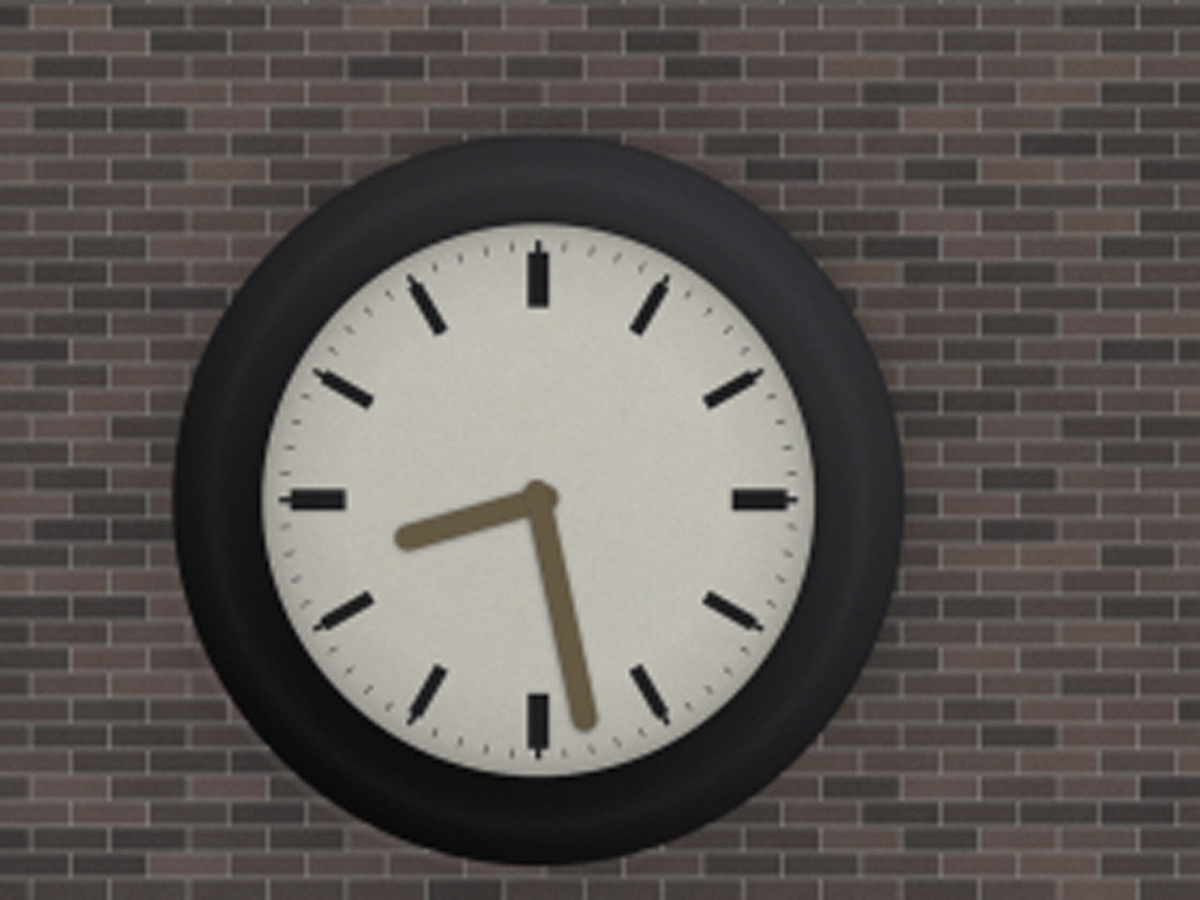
8:28
